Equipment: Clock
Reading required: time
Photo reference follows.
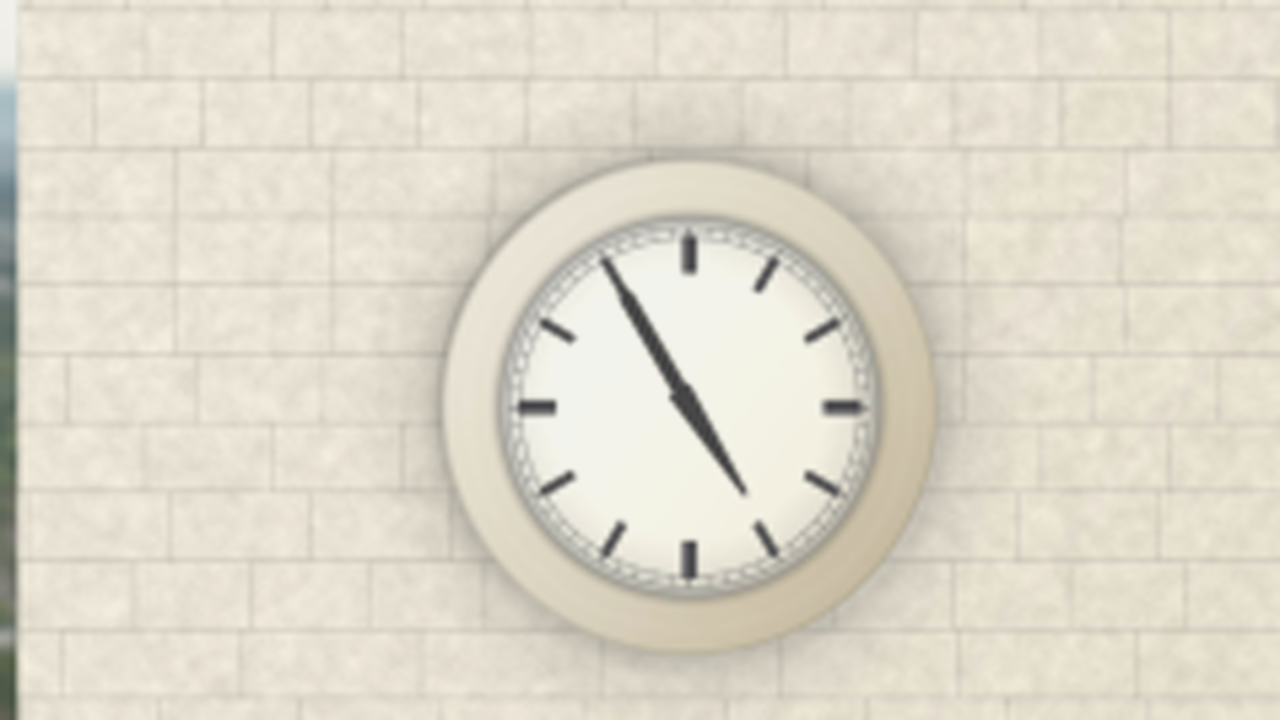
4:55
